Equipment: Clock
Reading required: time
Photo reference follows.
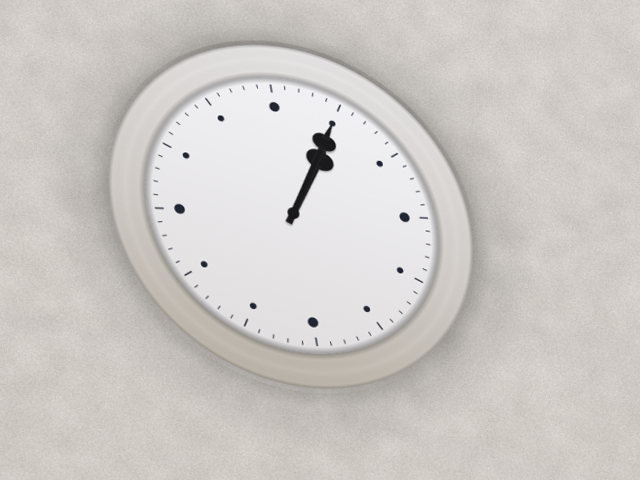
1:05
